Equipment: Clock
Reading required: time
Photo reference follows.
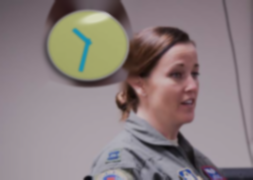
10:32
